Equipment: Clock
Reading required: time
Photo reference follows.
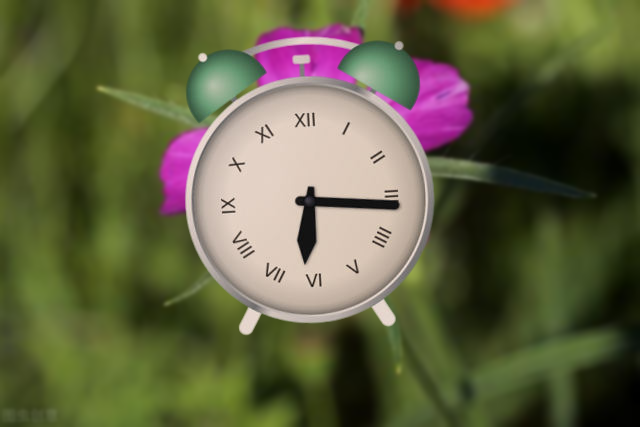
6:16
